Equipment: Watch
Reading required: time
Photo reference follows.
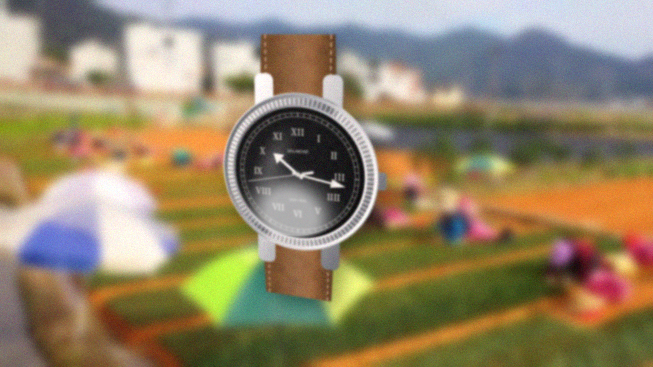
10:16:43
